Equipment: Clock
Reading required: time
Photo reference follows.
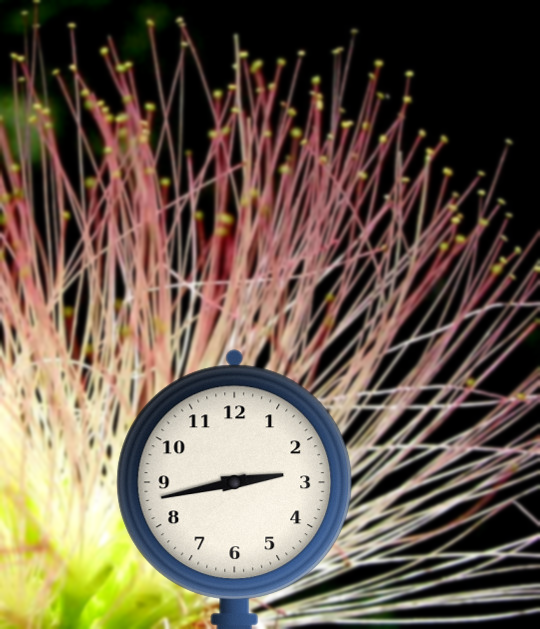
2:43
